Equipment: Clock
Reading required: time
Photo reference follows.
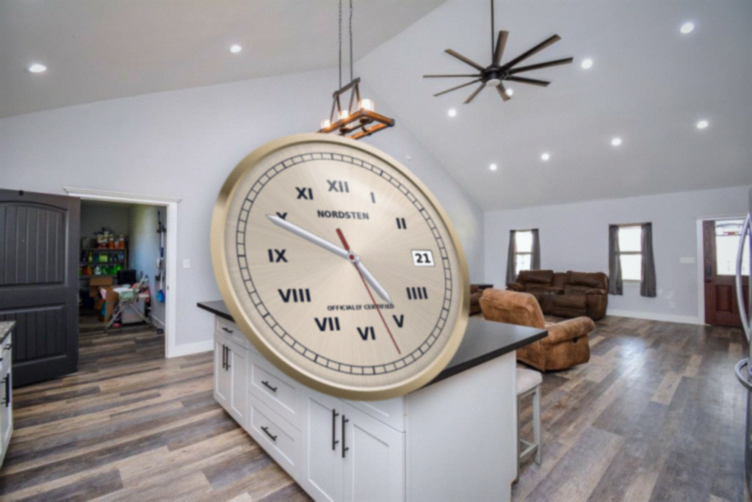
4:49:27
